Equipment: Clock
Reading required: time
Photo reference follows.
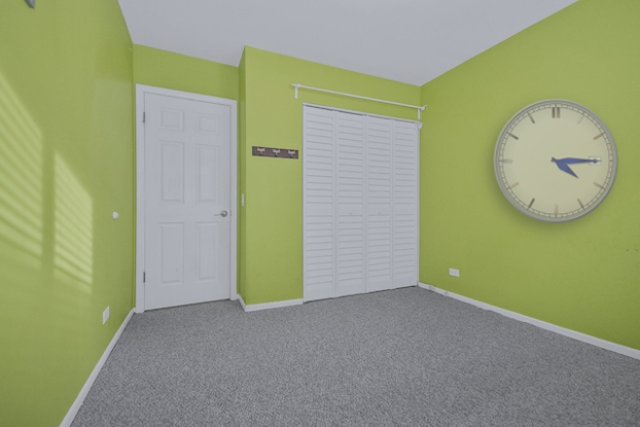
4:15
